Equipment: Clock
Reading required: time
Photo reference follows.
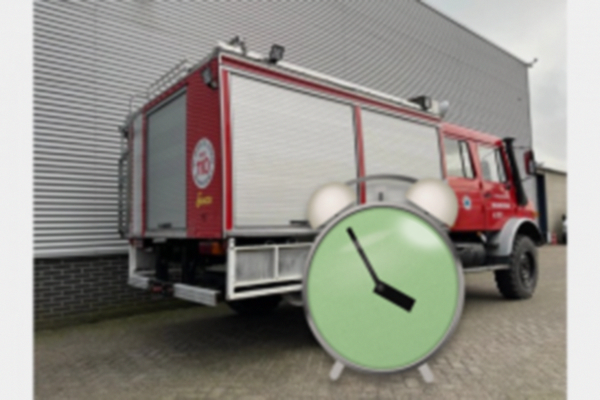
3:55
